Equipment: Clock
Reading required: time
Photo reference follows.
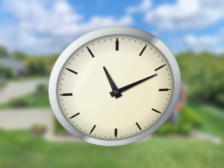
11:11
